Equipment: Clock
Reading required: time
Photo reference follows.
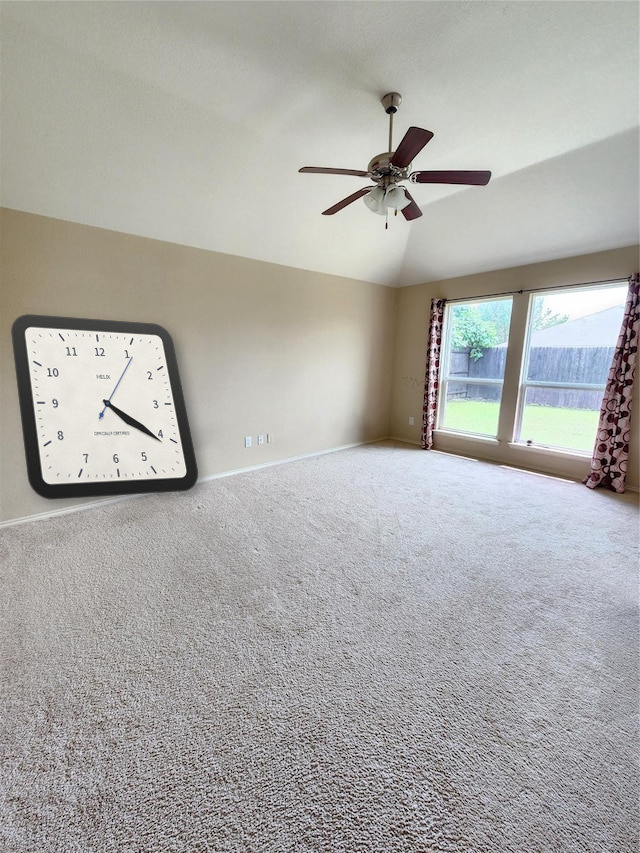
4:21:06
